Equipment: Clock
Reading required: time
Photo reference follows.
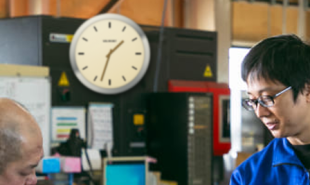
1:33
